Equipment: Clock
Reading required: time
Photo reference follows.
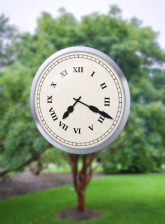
7:19
